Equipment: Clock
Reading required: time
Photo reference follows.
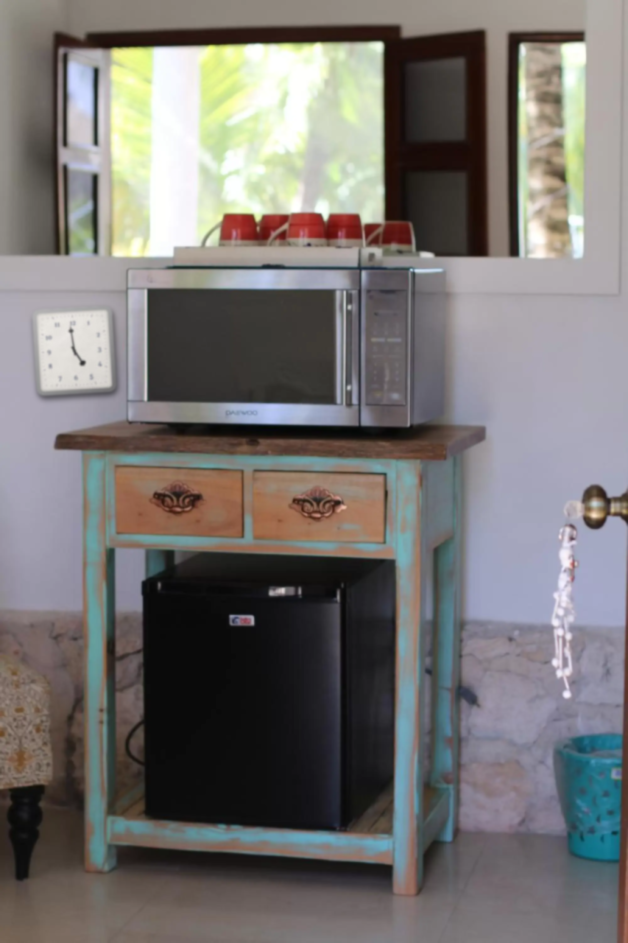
4:59
